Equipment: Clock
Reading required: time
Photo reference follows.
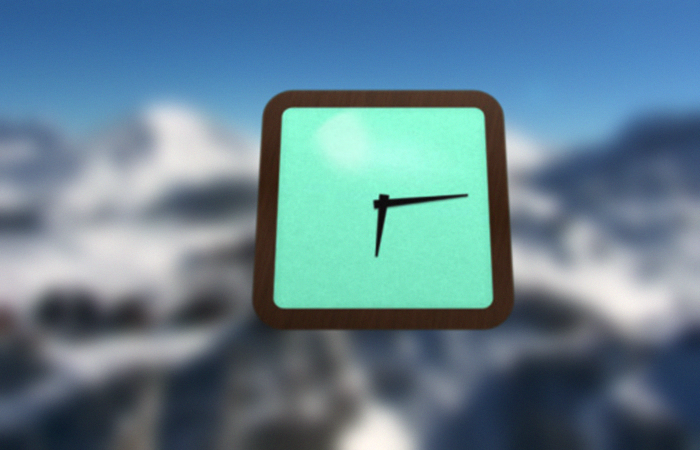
6:14
